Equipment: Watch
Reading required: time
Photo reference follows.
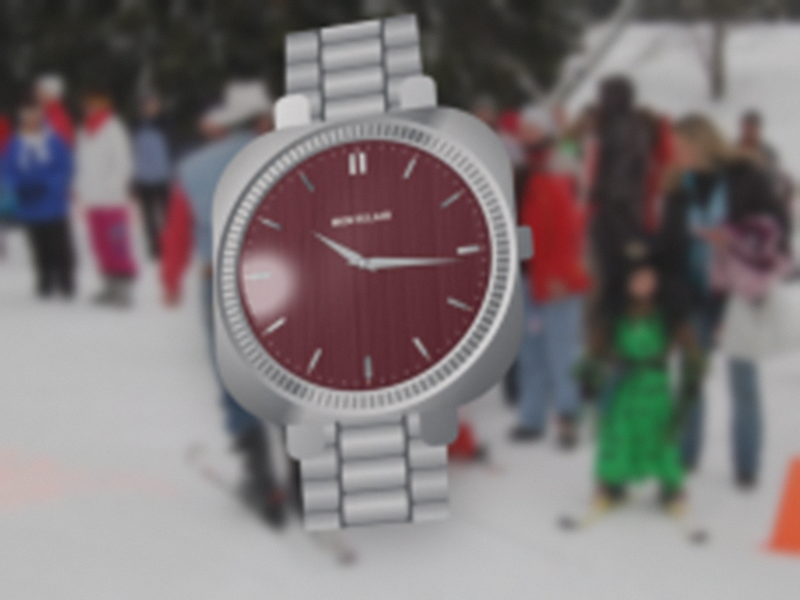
10:16
